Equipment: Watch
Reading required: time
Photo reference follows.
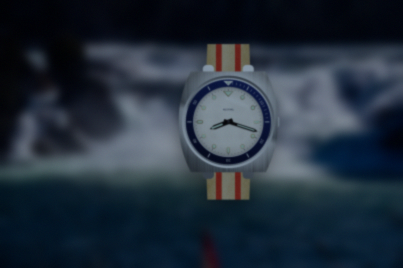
8:18
